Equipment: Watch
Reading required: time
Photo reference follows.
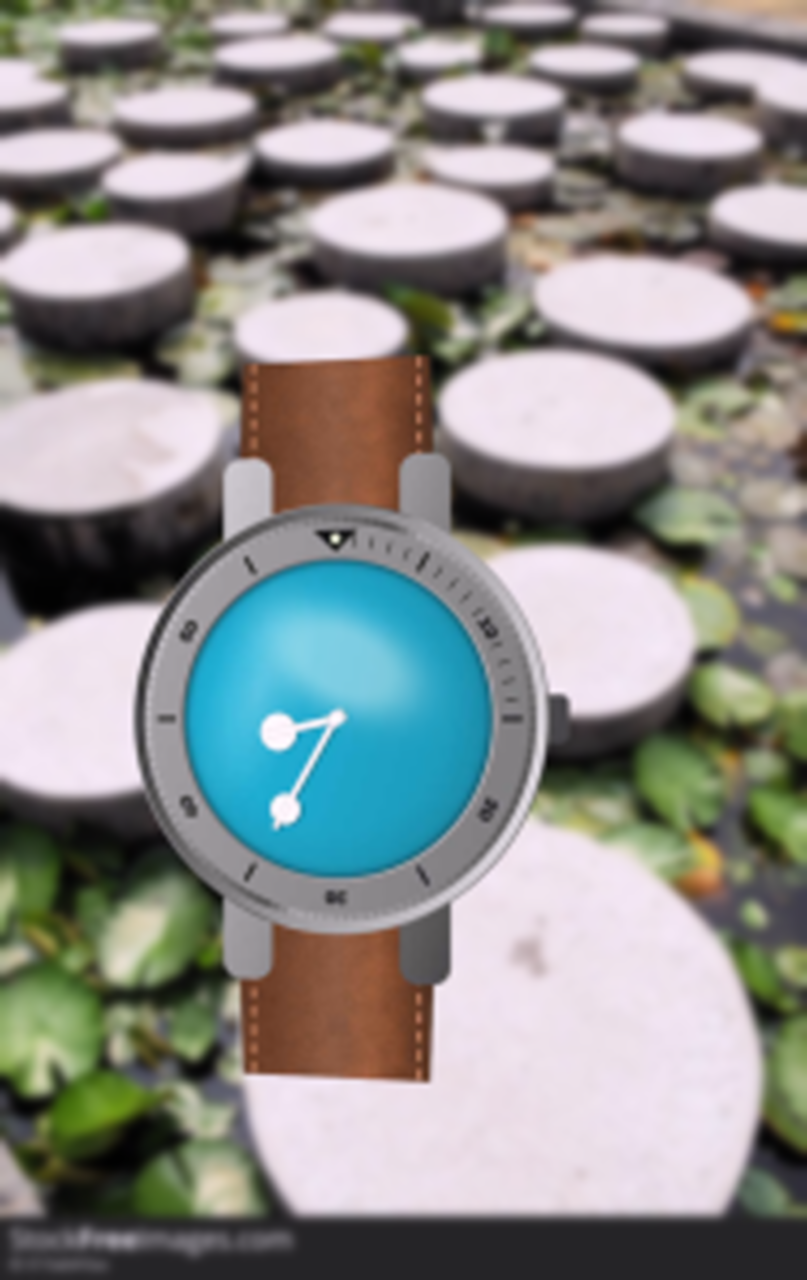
8:35
